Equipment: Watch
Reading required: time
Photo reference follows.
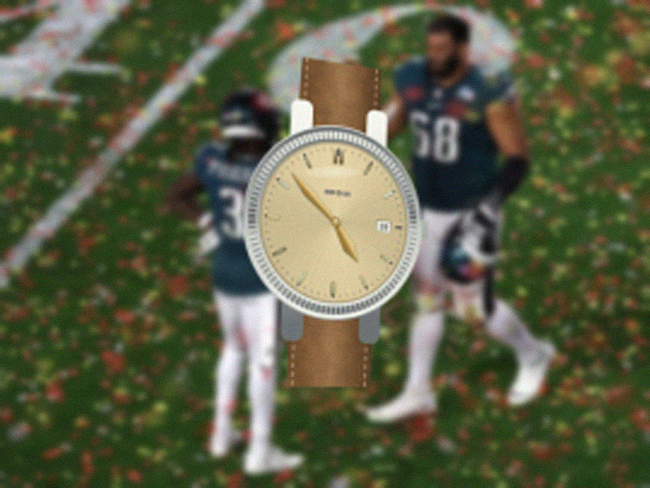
4:52
